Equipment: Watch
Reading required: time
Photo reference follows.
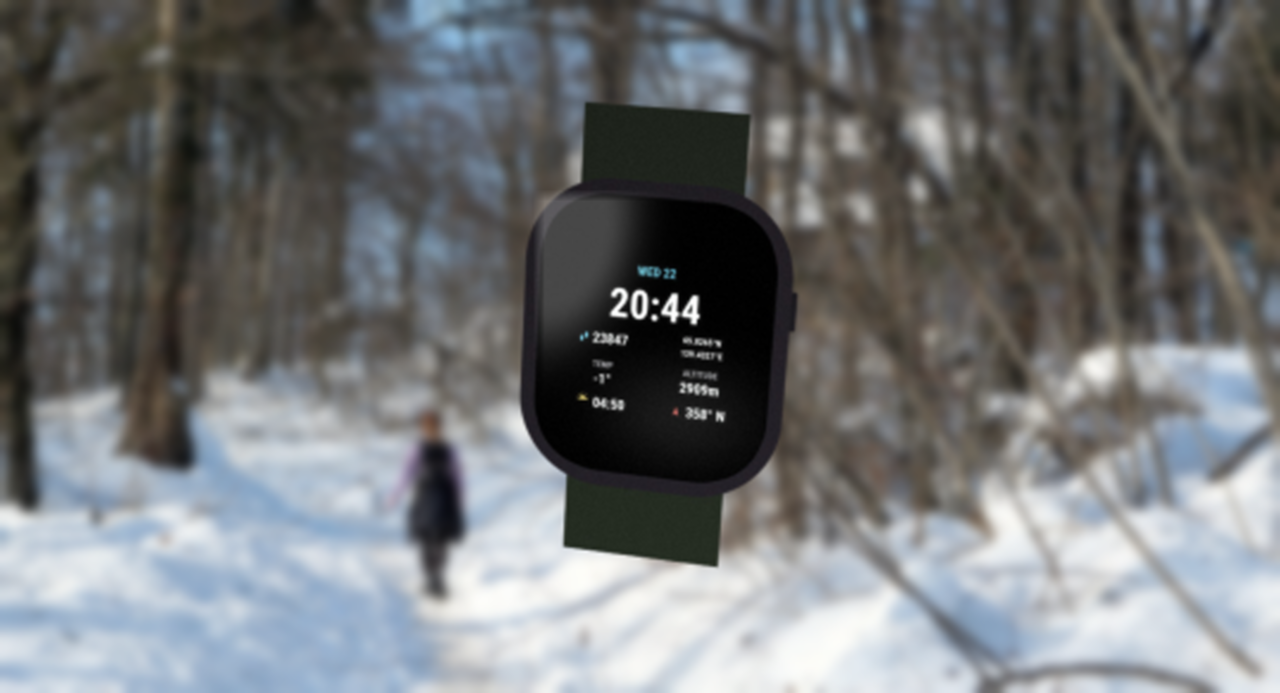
20:44
